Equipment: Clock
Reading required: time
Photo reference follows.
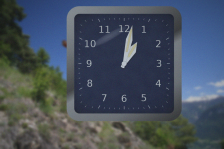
1:02
